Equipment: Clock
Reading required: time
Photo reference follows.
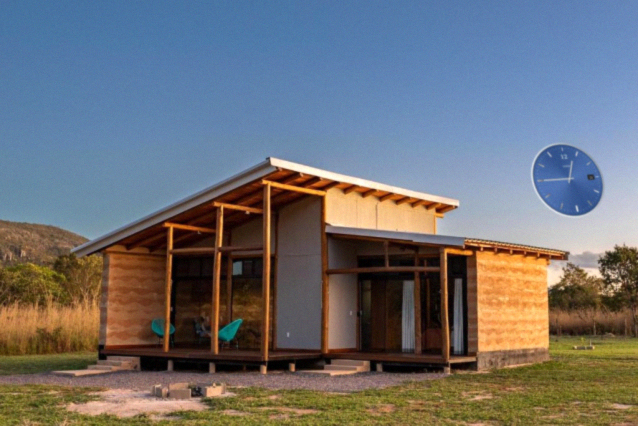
12:45
